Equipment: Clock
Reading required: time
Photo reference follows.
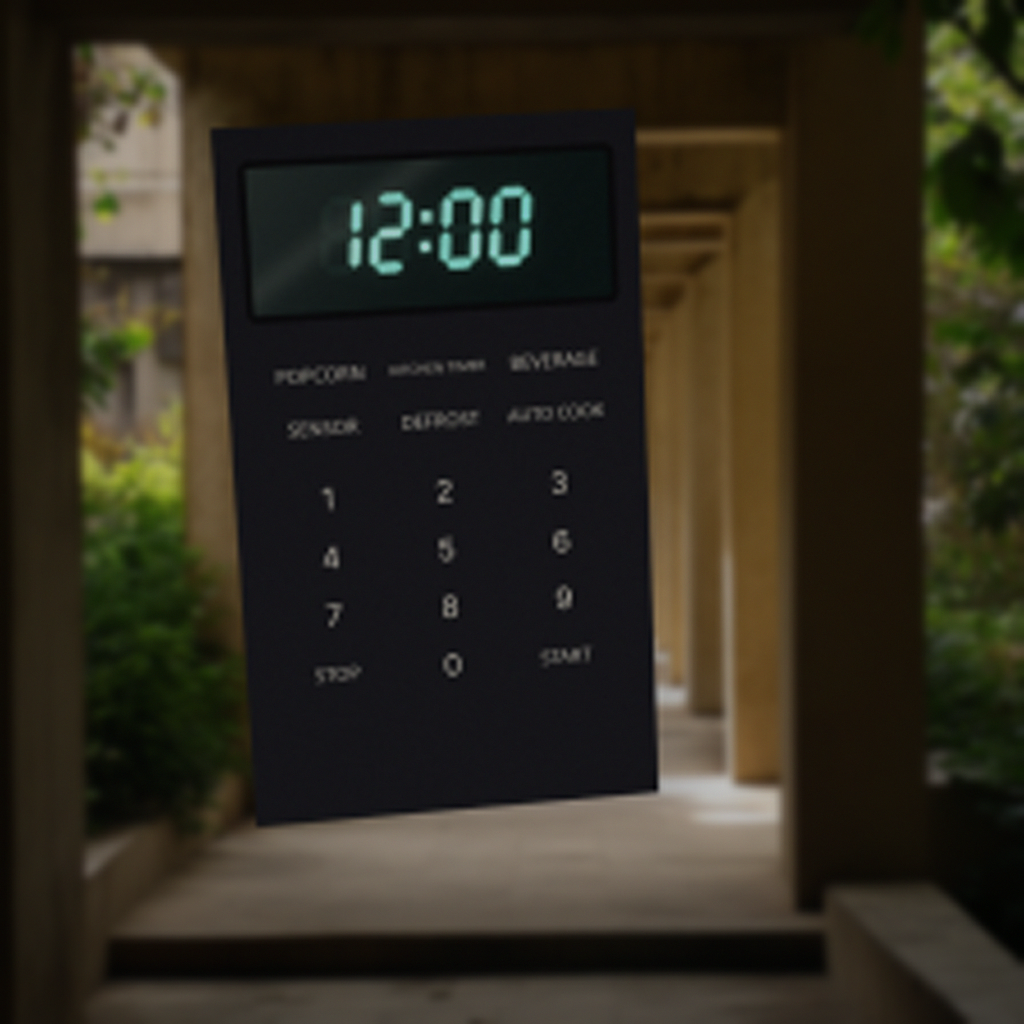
12:00
